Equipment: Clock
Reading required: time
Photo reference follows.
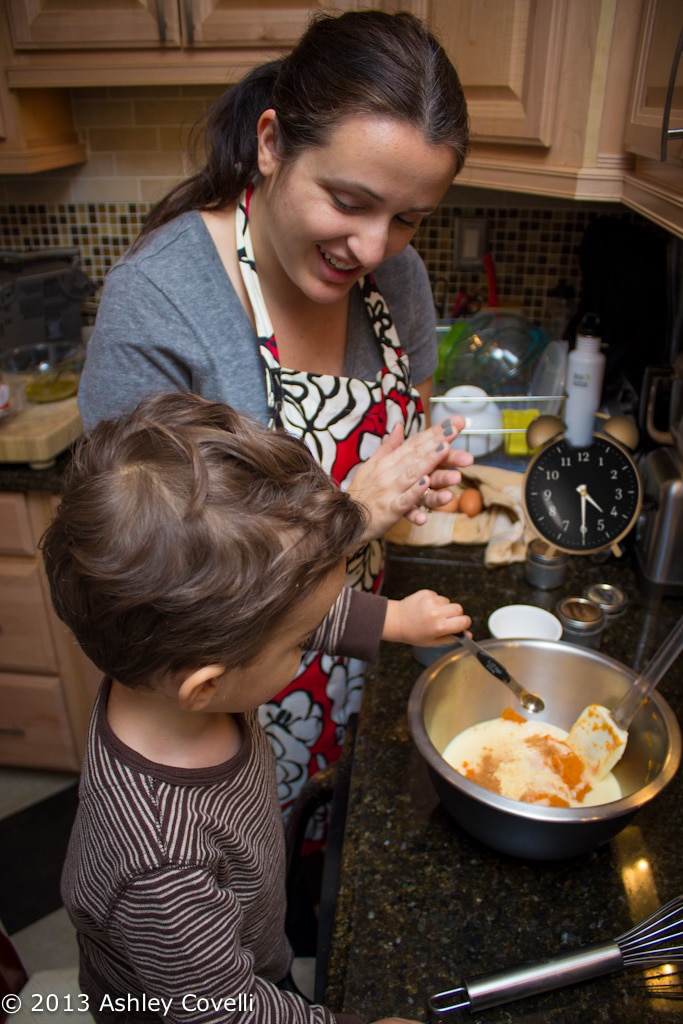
4:30
